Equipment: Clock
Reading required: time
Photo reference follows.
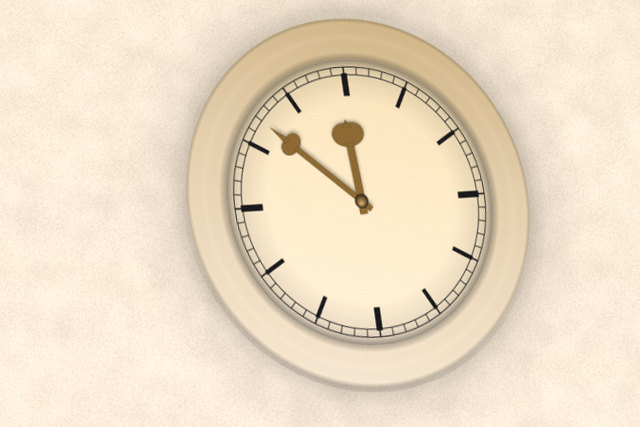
11:52
